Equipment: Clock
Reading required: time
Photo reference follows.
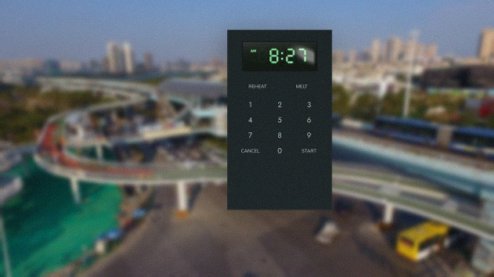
8:27
